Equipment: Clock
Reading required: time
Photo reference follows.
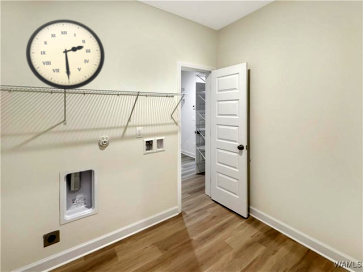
2:30
